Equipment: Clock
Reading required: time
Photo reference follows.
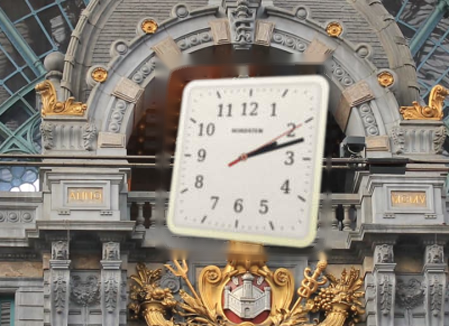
2:12:10
